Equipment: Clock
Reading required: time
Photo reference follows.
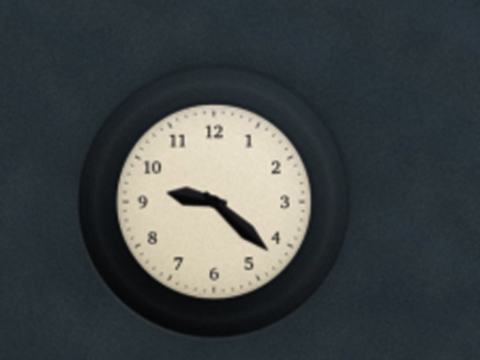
9:22
